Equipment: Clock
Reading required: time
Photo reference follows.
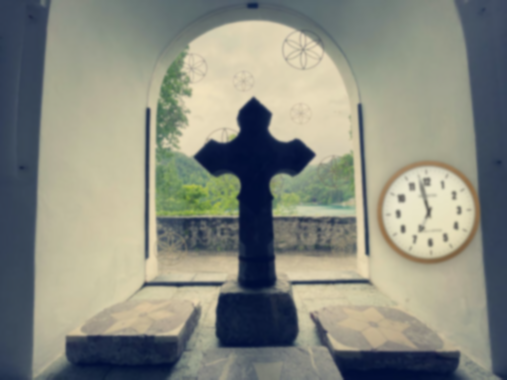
6:58
